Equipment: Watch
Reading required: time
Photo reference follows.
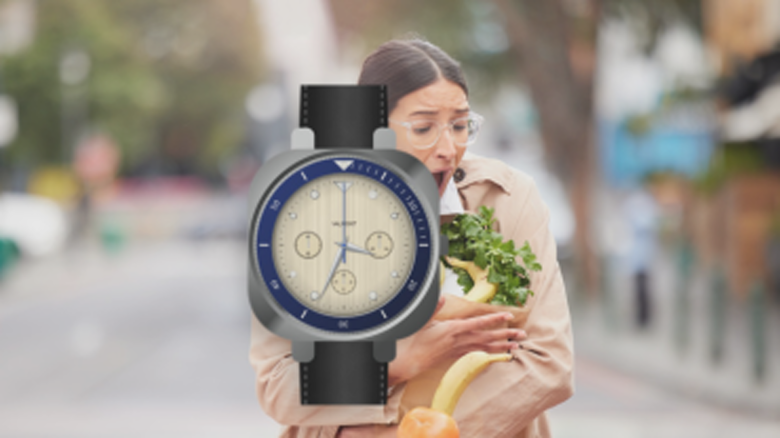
3:34
